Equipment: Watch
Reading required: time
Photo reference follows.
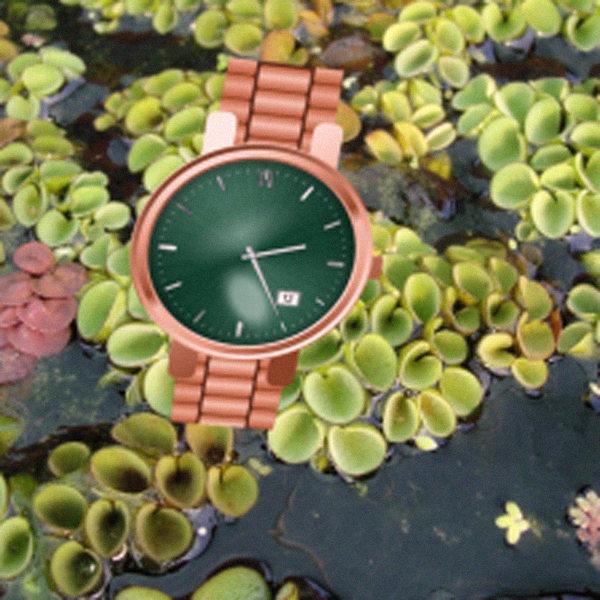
2:25
